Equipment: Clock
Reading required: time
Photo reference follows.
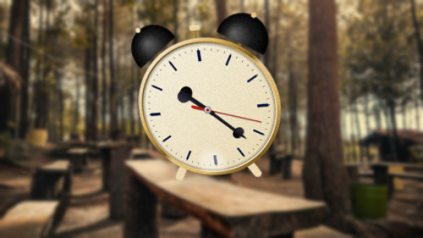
10:22:18
